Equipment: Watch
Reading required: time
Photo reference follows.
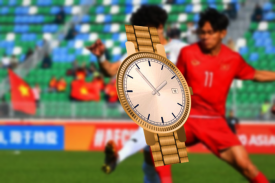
1:54
